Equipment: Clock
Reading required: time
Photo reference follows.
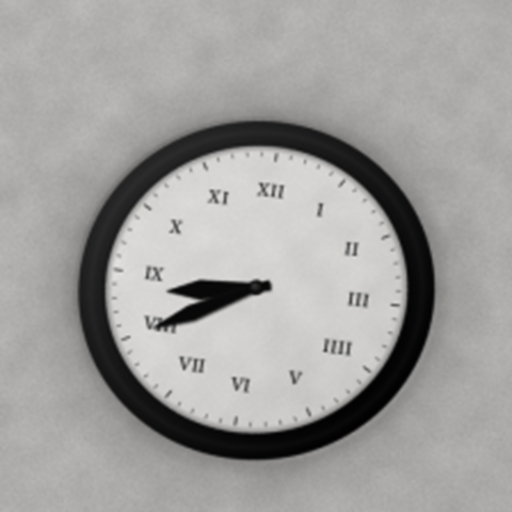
8:40
